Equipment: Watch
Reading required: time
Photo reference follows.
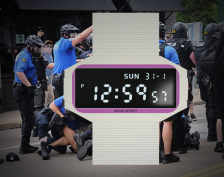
12:59:57
